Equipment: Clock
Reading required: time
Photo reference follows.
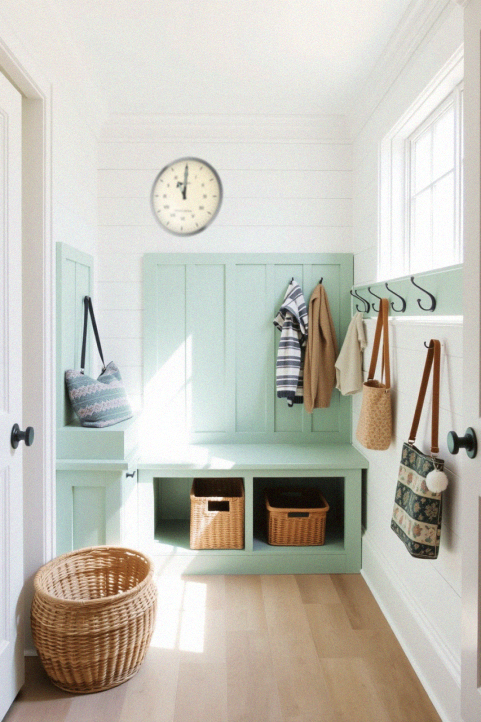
11:00
